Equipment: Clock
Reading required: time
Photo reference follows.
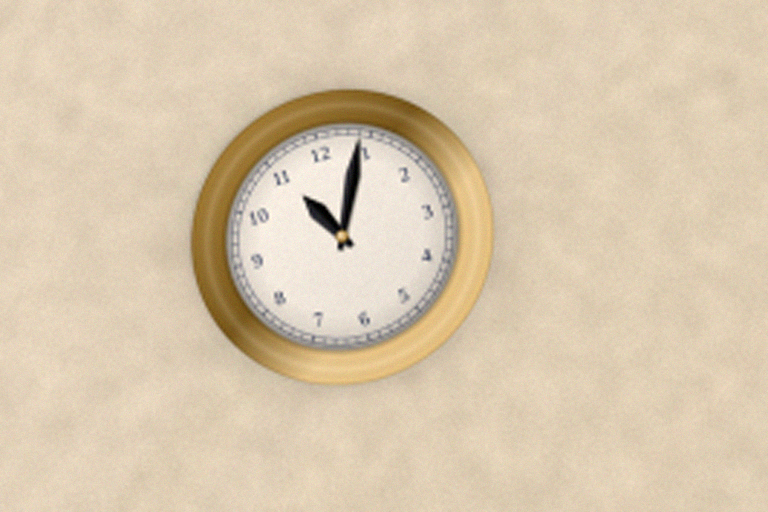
11:04
